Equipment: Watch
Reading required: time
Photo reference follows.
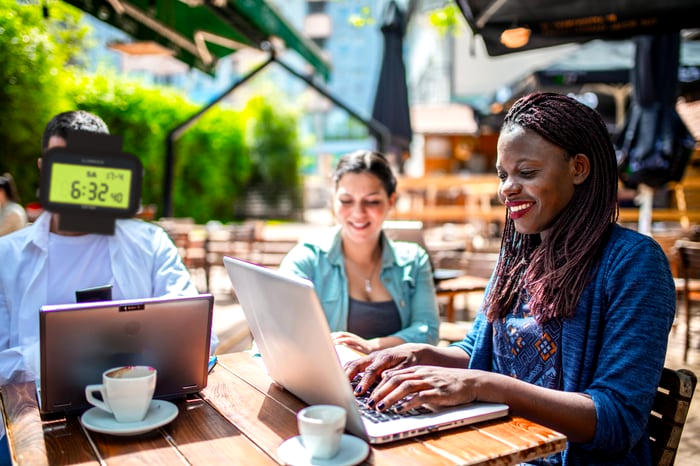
6:32
